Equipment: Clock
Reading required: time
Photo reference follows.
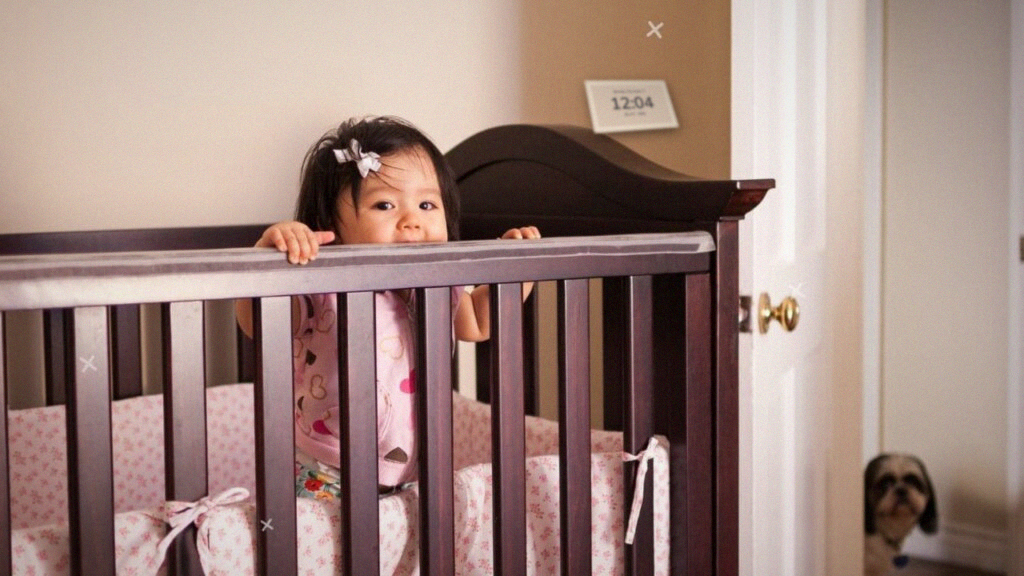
12:04
